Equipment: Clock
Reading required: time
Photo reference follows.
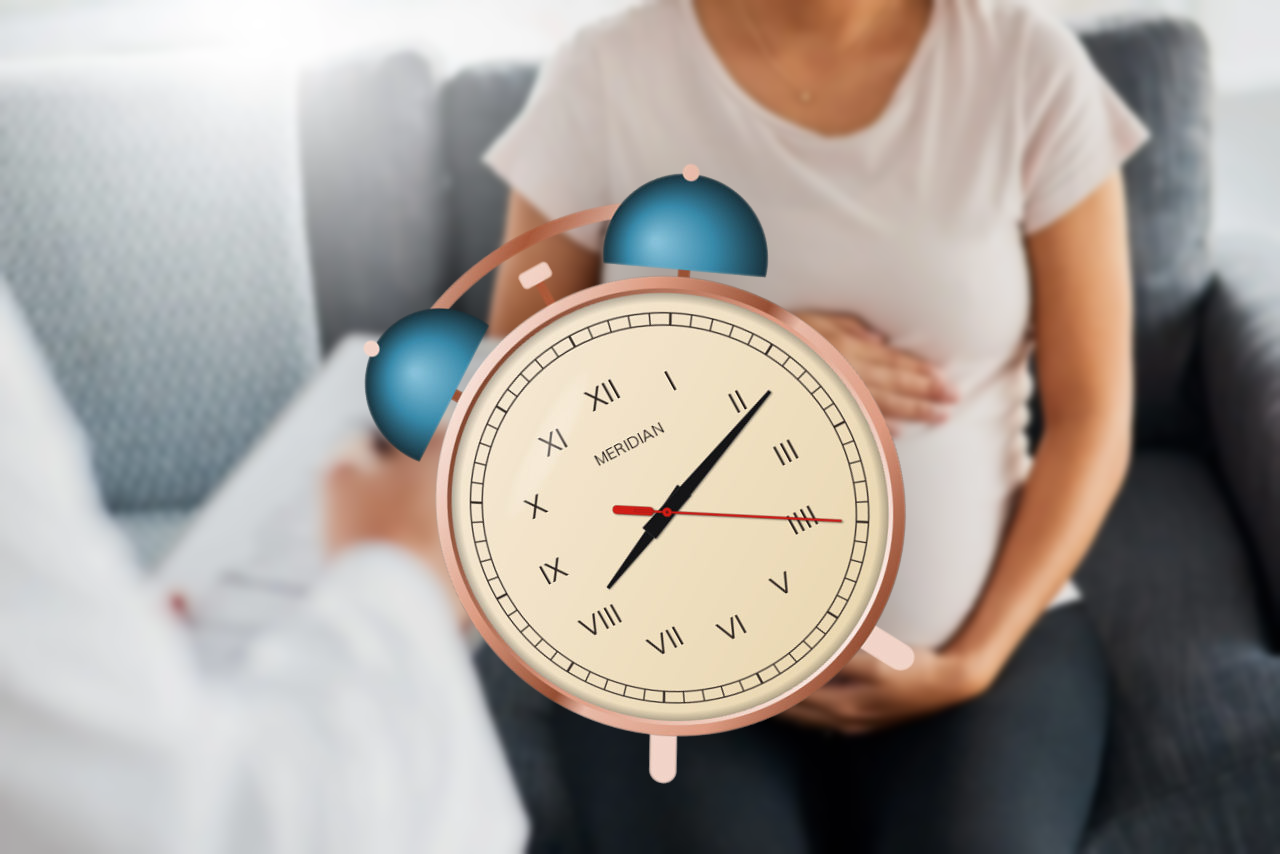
8:11:20
